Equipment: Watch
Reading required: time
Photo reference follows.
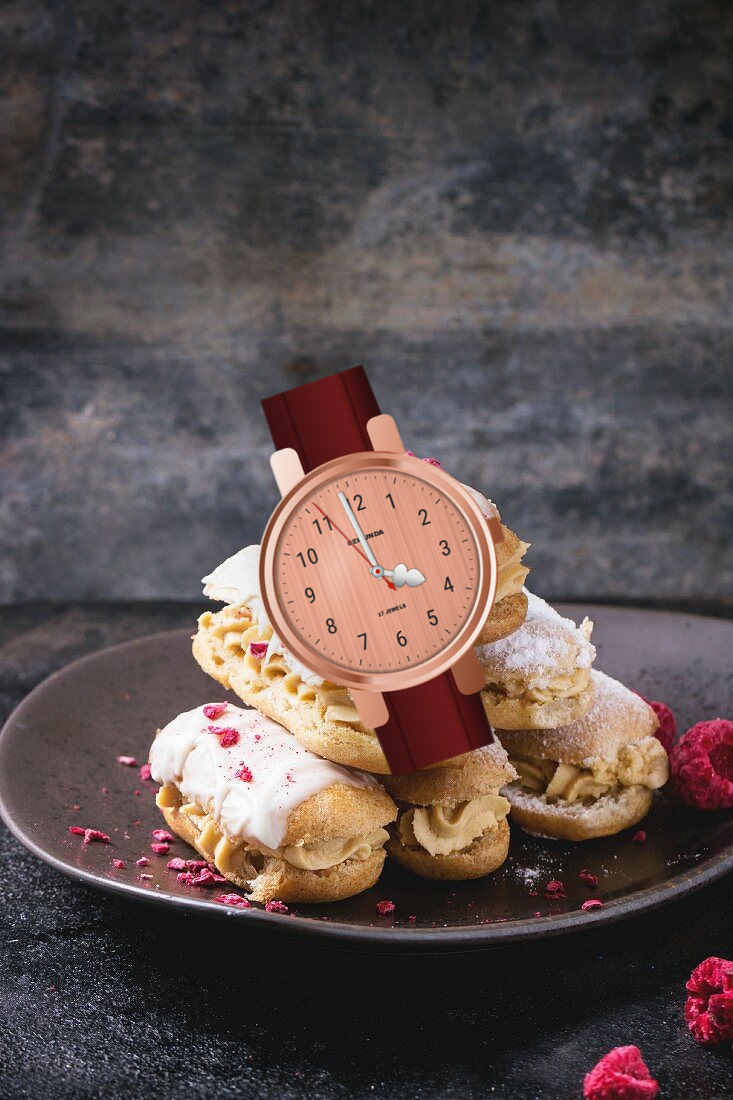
3:58:56
